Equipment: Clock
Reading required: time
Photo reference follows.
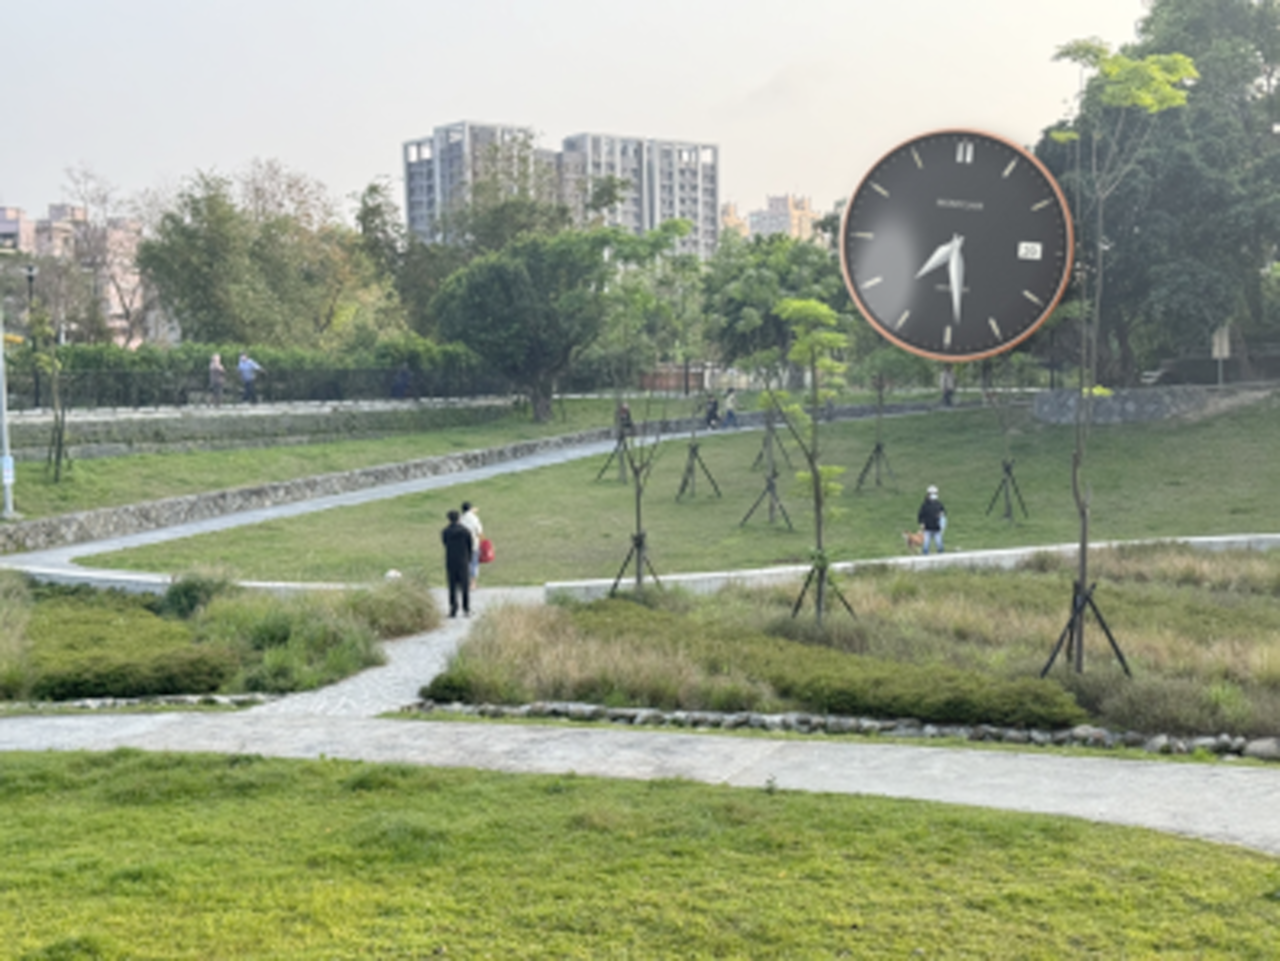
7:29
